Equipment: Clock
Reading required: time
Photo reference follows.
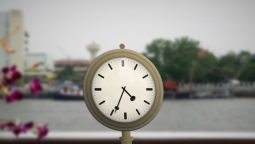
4:34
